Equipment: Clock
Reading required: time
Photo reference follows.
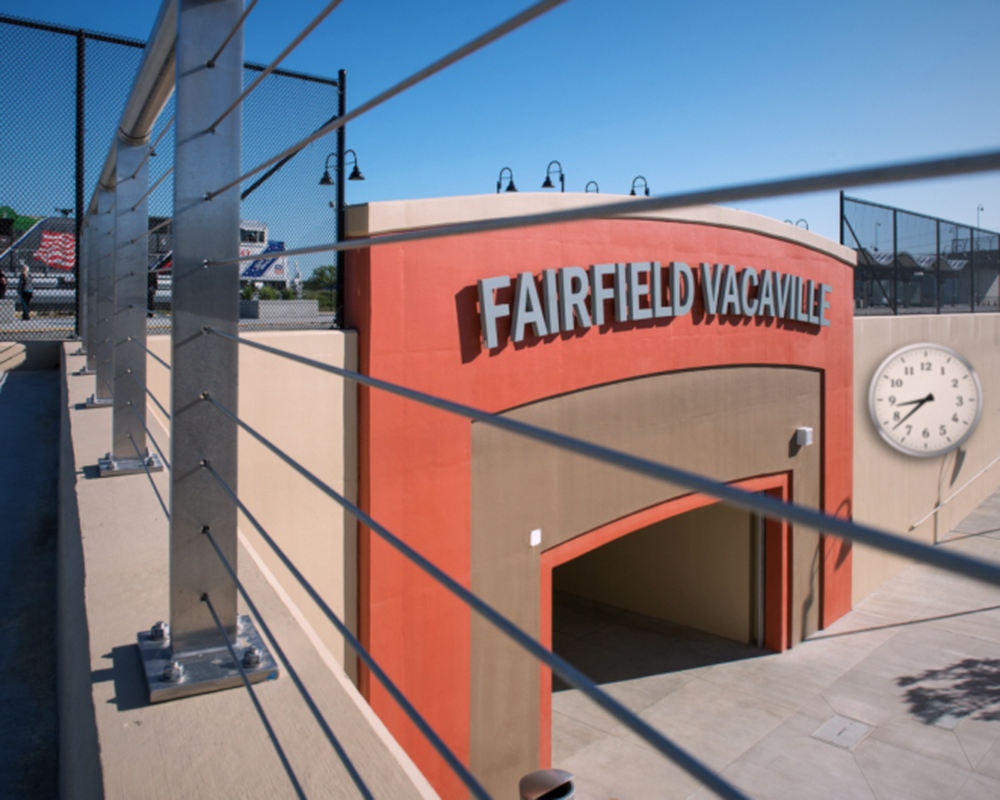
8:38
